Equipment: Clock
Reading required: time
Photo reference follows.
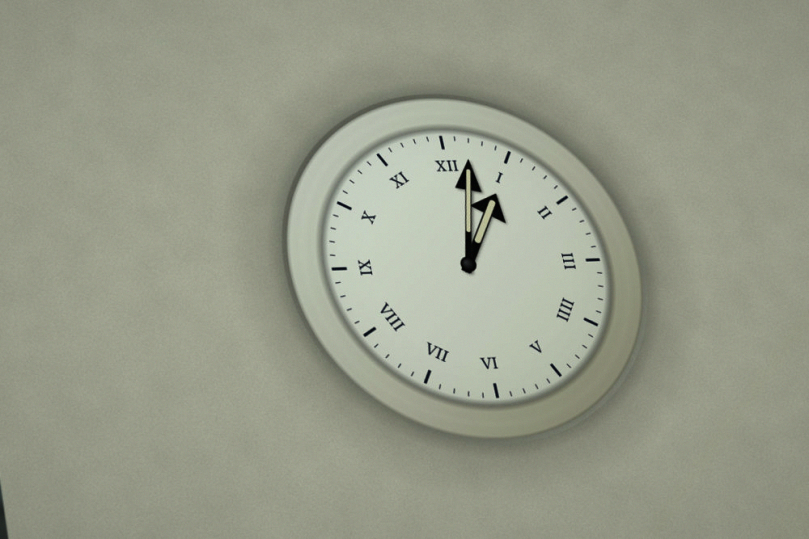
1:02
